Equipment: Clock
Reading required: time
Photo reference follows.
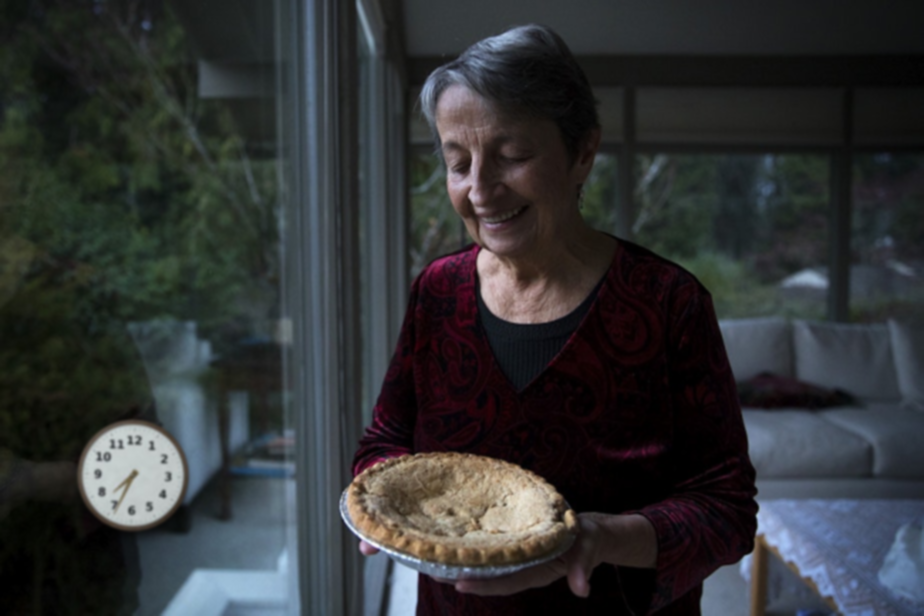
7:34
